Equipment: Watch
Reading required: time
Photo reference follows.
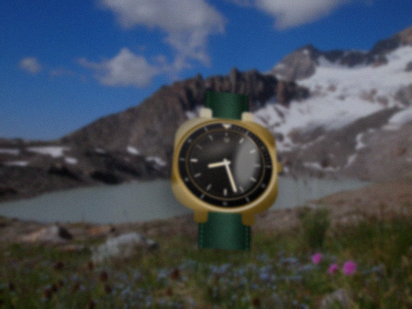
8:27
